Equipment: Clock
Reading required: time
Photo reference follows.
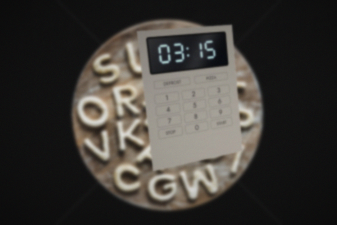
3:15
